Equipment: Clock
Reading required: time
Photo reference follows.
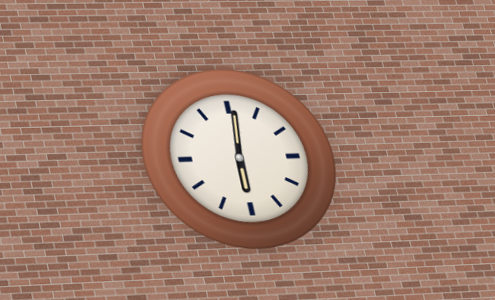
6:01
